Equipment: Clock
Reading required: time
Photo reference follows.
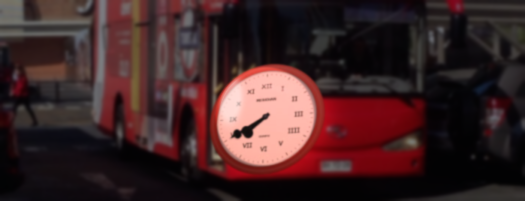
7:40
